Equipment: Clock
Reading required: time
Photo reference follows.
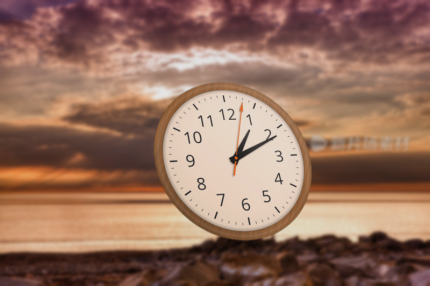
1:11:03
